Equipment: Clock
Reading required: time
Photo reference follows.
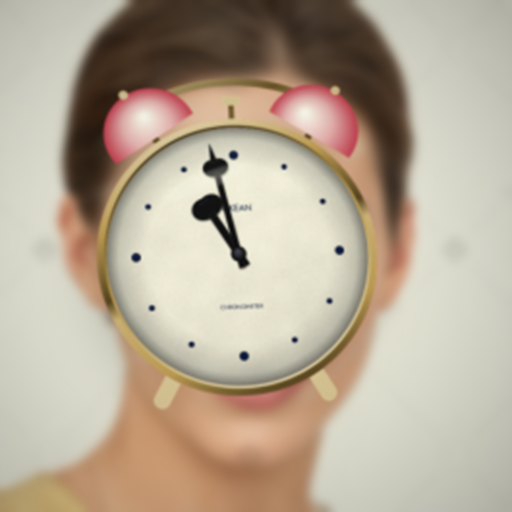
10:58
